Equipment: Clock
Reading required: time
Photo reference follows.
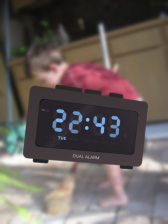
22:43
